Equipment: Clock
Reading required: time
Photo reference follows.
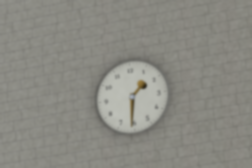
1:31
